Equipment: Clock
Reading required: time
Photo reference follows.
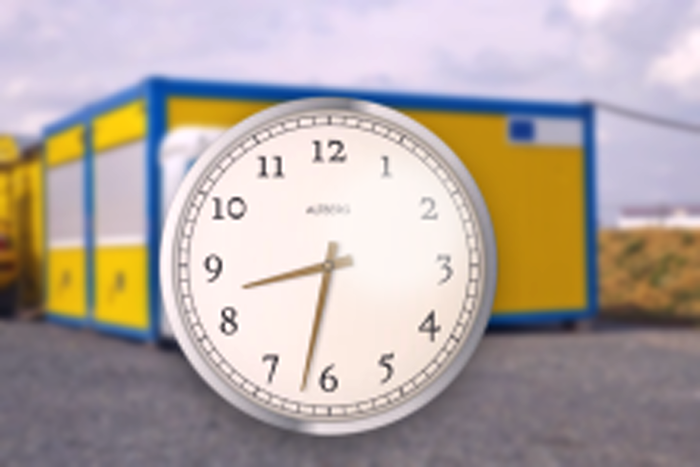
8:32
